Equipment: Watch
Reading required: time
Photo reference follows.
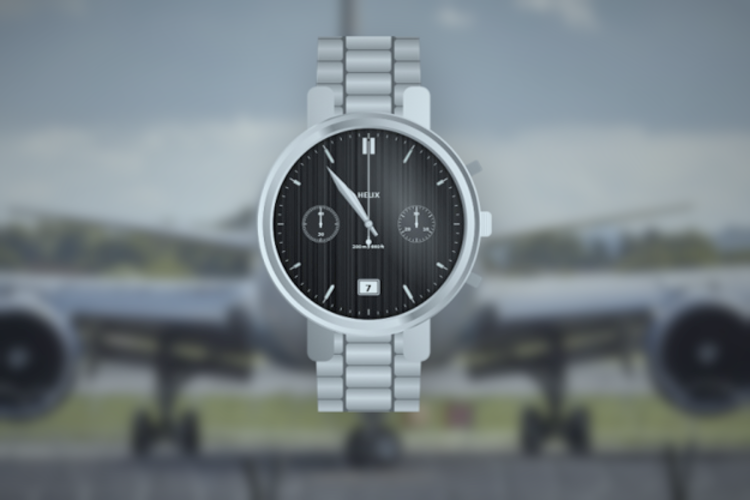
10:54
